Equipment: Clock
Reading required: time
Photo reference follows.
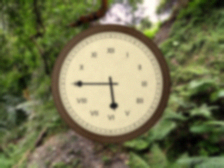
5:45
